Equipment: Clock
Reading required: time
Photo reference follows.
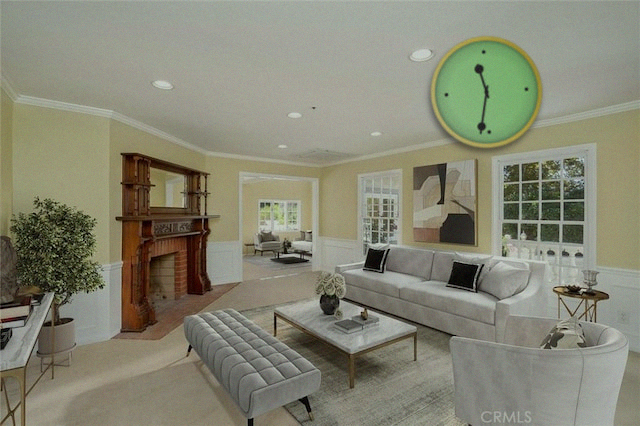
11:32
